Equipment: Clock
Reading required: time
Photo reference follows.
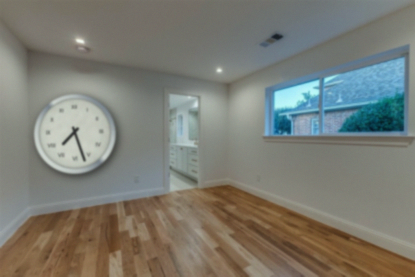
7:27
